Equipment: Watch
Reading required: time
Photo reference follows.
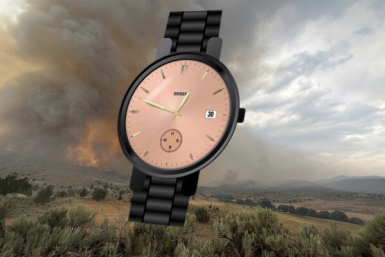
12:48
